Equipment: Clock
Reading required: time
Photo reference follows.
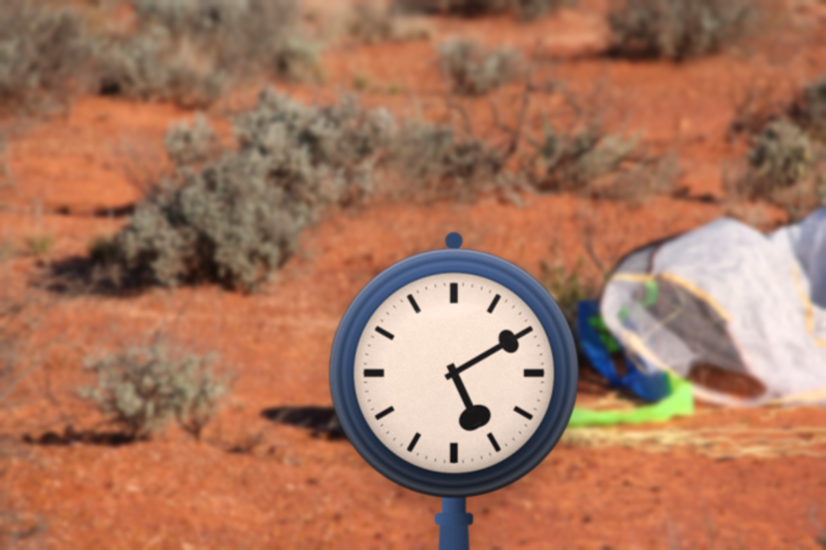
5:10
